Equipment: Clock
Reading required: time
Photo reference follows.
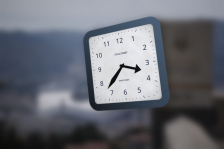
3:37
